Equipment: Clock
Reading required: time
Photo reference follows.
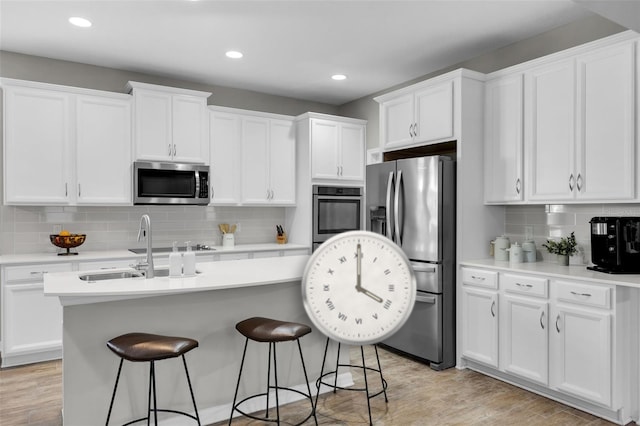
4:00
